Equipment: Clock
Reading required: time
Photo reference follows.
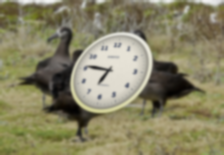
6:46
